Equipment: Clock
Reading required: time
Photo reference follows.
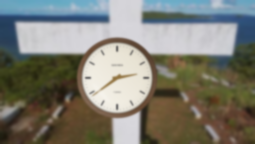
2:39
